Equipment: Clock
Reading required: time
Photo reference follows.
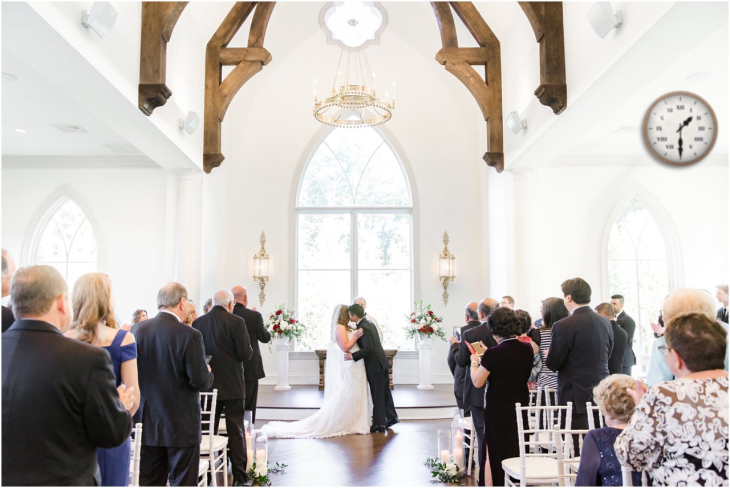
1:30
